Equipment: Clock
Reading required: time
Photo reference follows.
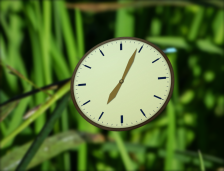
7:04
